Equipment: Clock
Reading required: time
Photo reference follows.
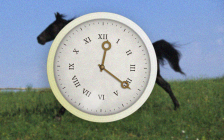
12:21
